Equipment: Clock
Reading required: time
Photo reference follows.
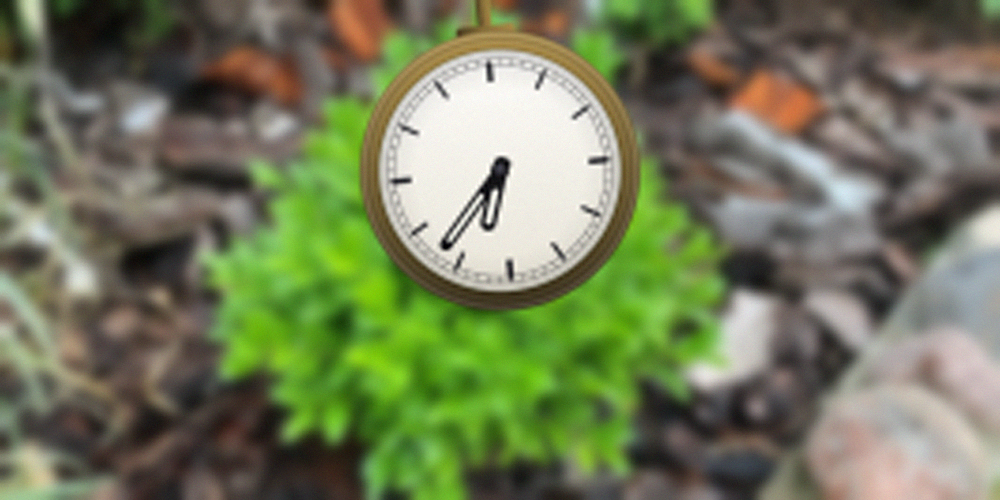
6:37
